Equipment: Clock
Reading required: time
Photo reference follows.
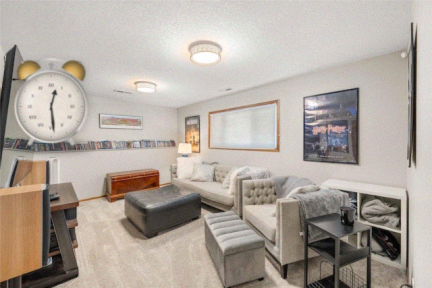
12:29
